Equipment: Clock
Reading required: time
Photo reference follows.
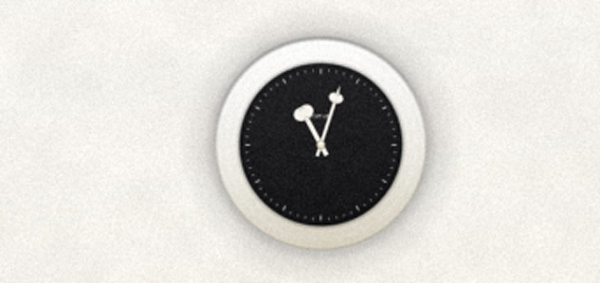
11:03
